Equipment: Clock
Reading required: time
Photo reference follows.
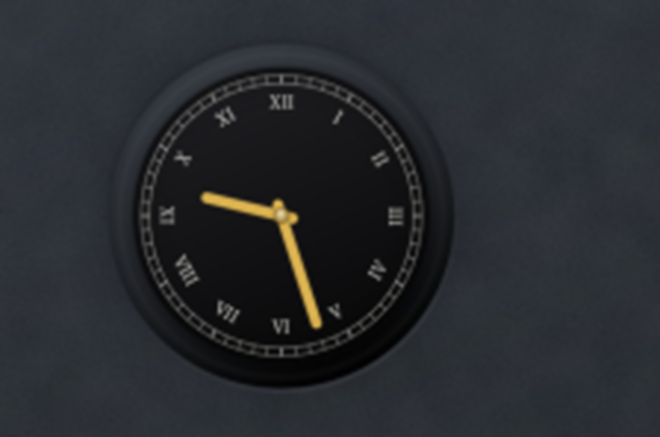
9:27
